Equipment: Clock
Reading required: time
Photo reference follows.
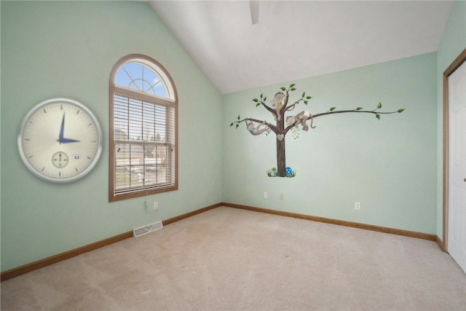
3:01
